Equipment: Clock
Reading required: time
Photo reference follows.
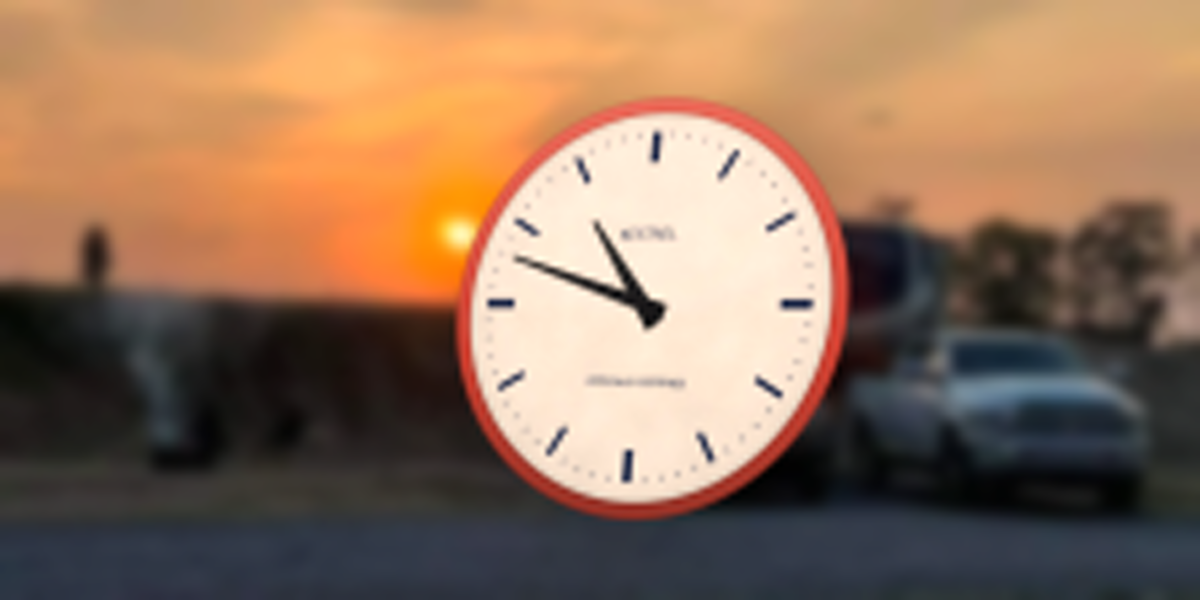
10:48
